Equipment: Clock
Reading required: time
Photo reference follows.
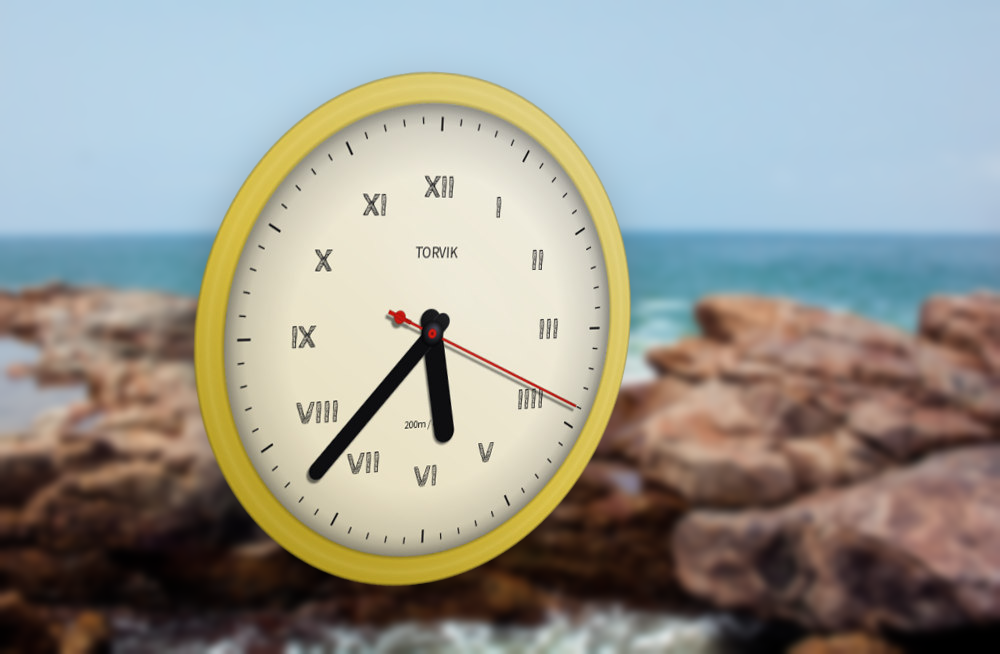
5:37:19
